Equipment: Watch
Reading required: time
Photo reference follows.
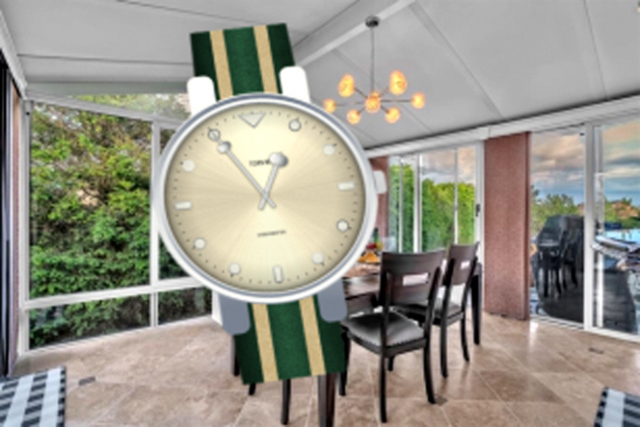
12:55
